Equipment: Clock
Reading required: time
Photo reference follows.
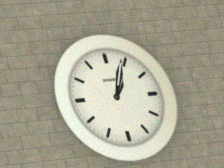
1:04
